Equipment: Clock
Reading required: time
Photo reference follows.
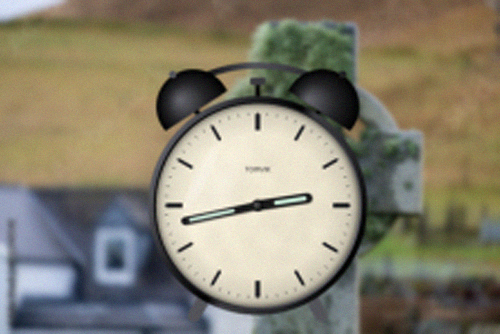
2:43
